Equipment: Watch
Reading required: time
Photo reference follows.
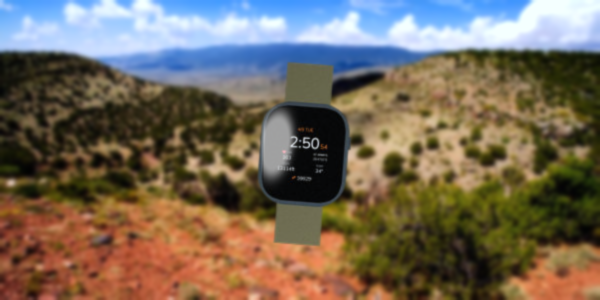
2:50
